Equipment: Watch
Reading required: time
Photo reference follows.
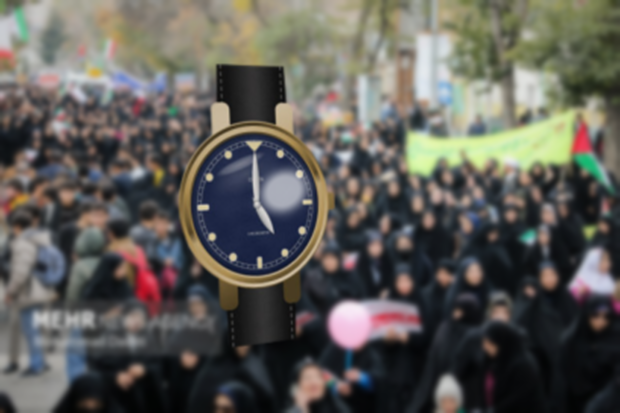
5:00
